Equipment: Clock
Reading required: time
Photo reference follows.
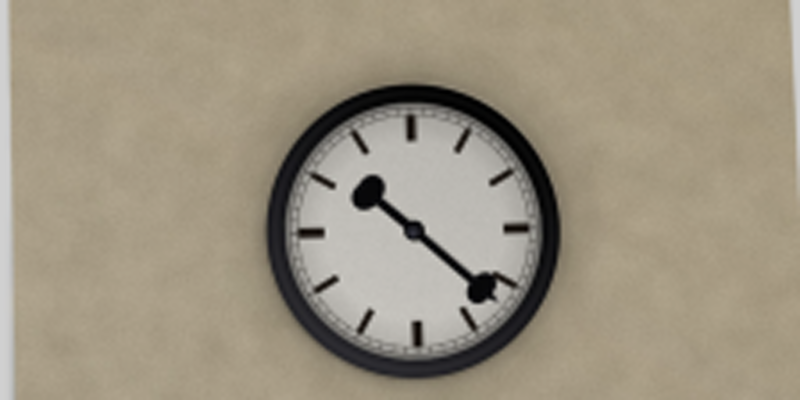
10:22
